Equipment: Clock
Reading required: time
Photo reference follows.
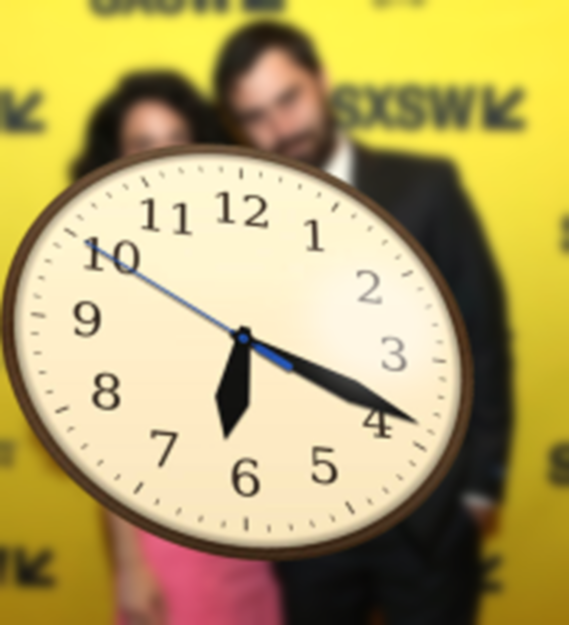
6:18:50
